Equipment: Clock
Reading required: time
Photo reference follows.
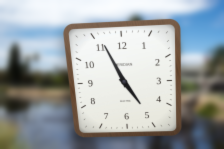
4:56
